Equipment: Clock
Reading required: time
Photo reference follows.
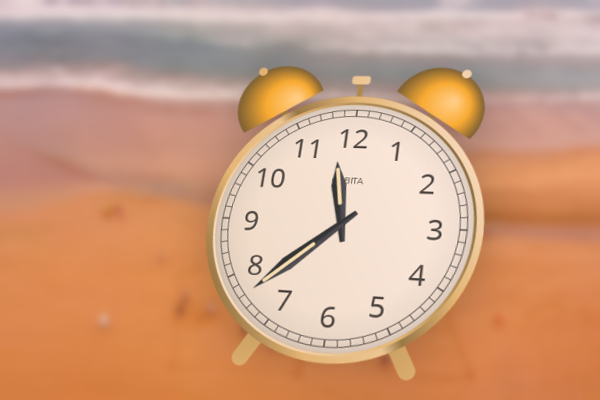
11:38
